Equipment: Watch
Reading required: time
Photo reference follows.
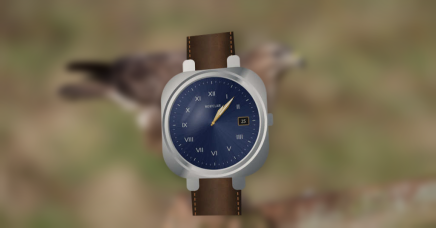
1:07
